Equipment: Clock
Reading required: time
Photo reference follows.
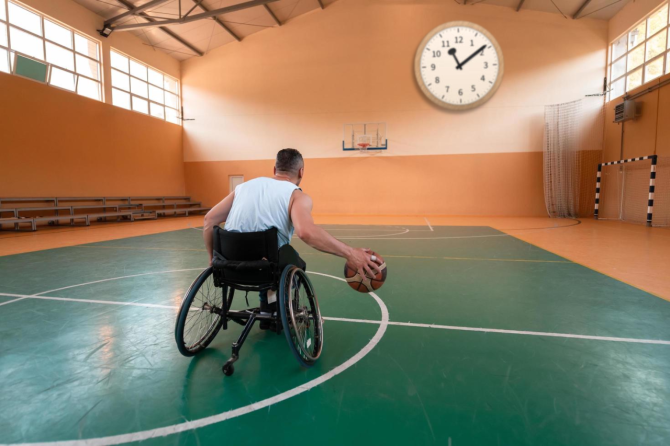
11:09
